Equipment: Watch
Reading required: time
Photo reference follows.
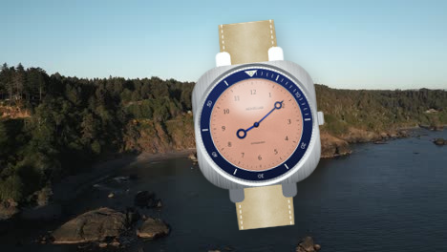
8:09
